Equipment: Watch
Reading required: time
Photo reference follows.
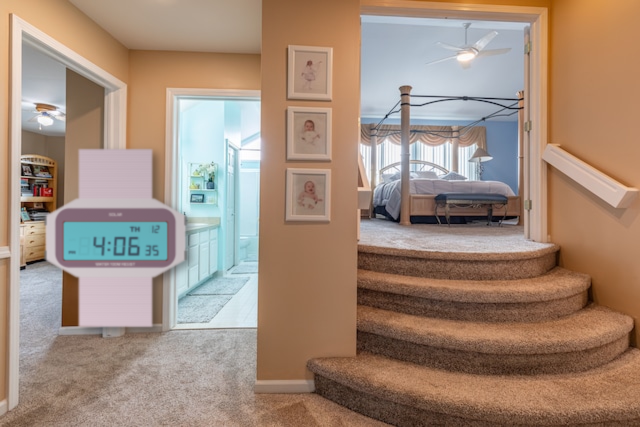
4:06:35
